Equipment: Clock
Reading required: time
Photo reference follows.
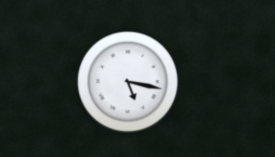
5:17
